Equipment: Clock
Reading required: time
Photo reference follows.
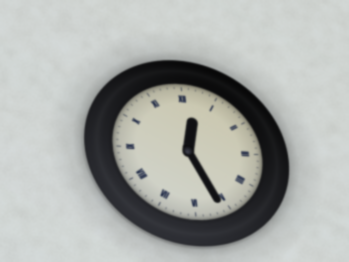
12:26
